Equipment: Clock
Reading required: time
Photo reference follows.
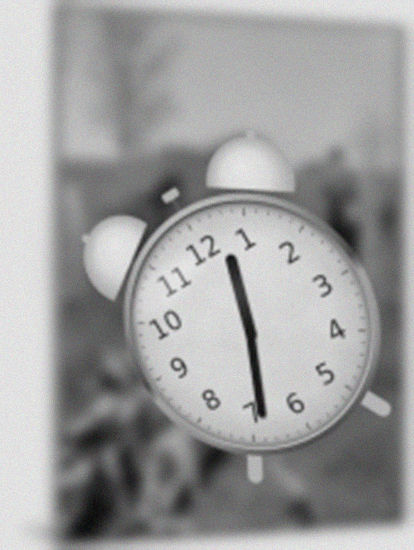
12:34
